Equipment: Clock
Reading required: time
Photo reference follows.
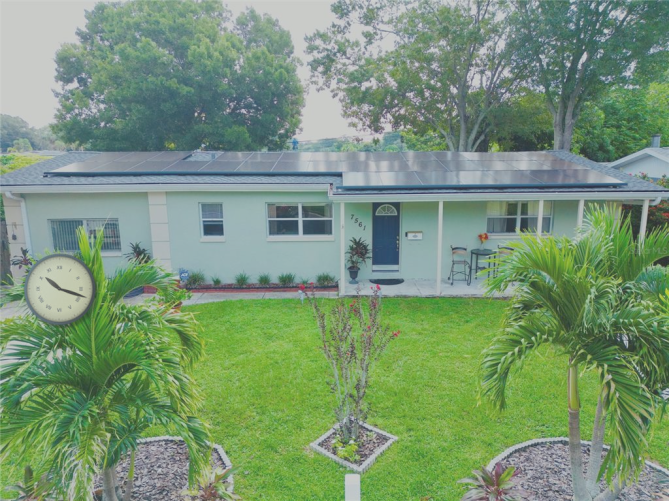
10:18
